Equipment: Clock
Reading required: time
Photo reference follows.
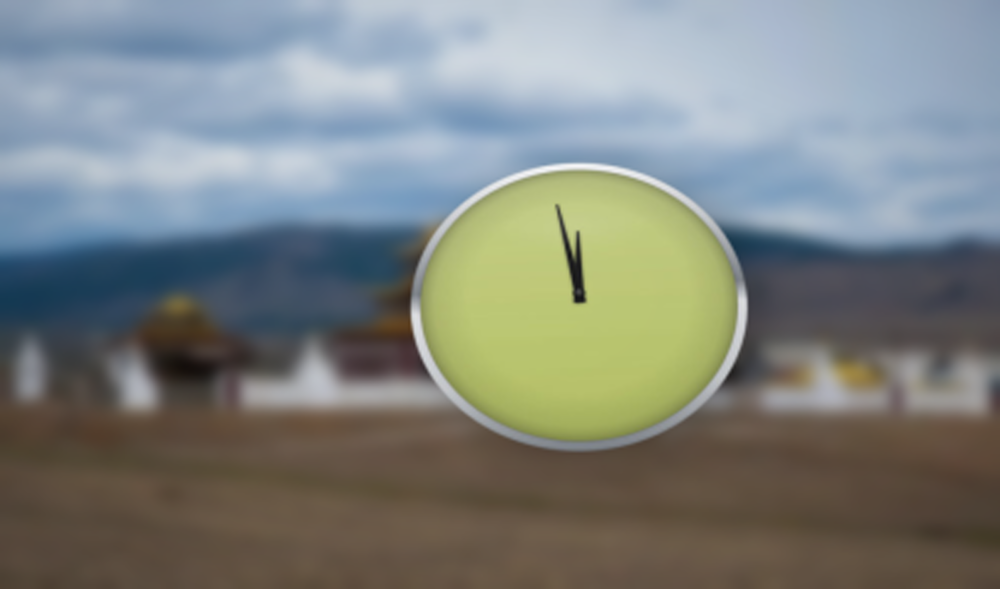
11:58
